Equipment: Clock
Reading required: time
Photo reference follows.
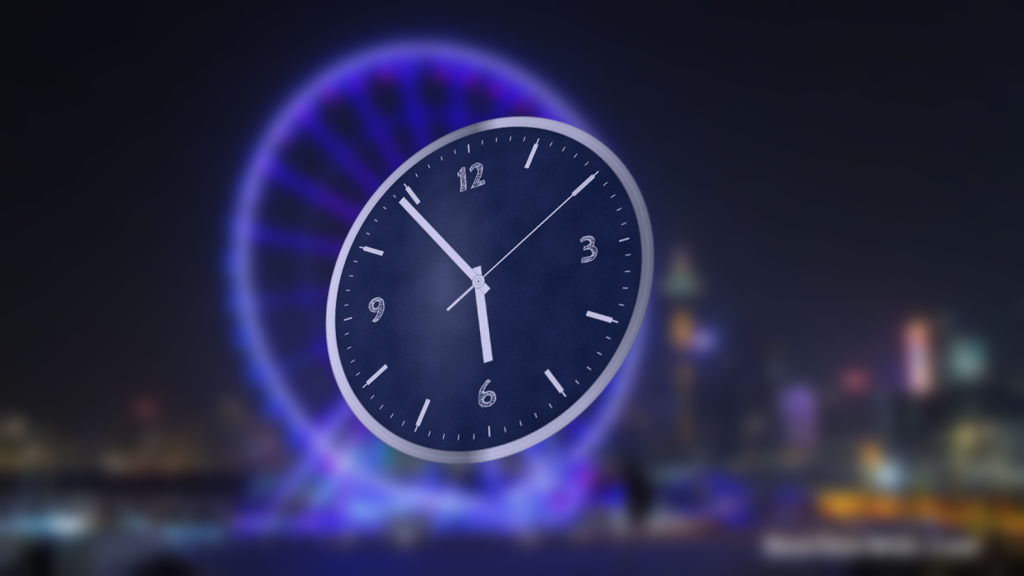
5:54:10
